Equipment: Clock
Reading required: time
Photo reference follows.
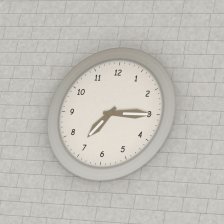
7:15
